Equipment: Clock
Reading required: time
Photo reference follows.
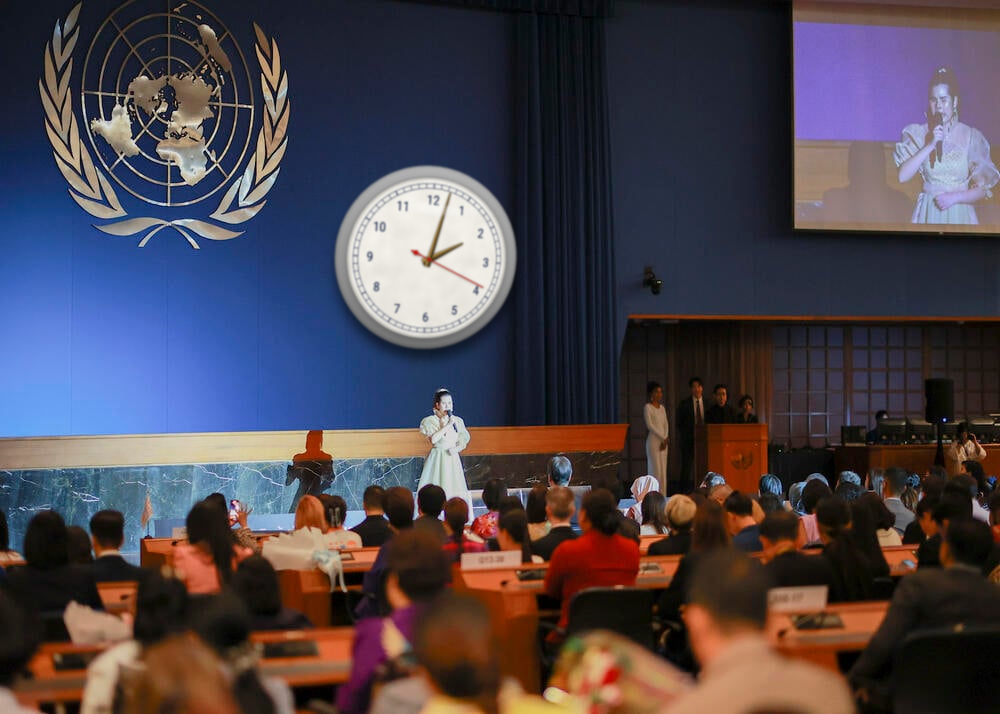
2:02:19
